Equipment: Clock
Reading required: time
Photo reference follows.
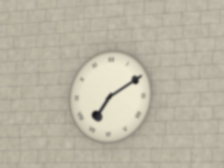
7:10
